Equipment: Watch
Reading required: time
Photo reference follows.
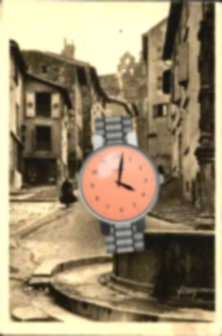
4:02
